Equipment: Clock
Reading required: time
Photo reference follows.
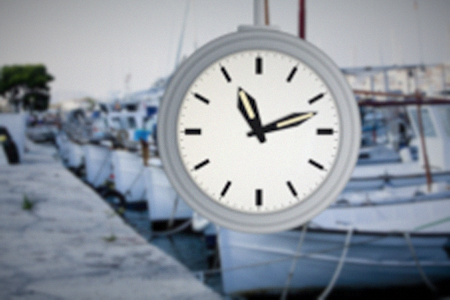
11:12
